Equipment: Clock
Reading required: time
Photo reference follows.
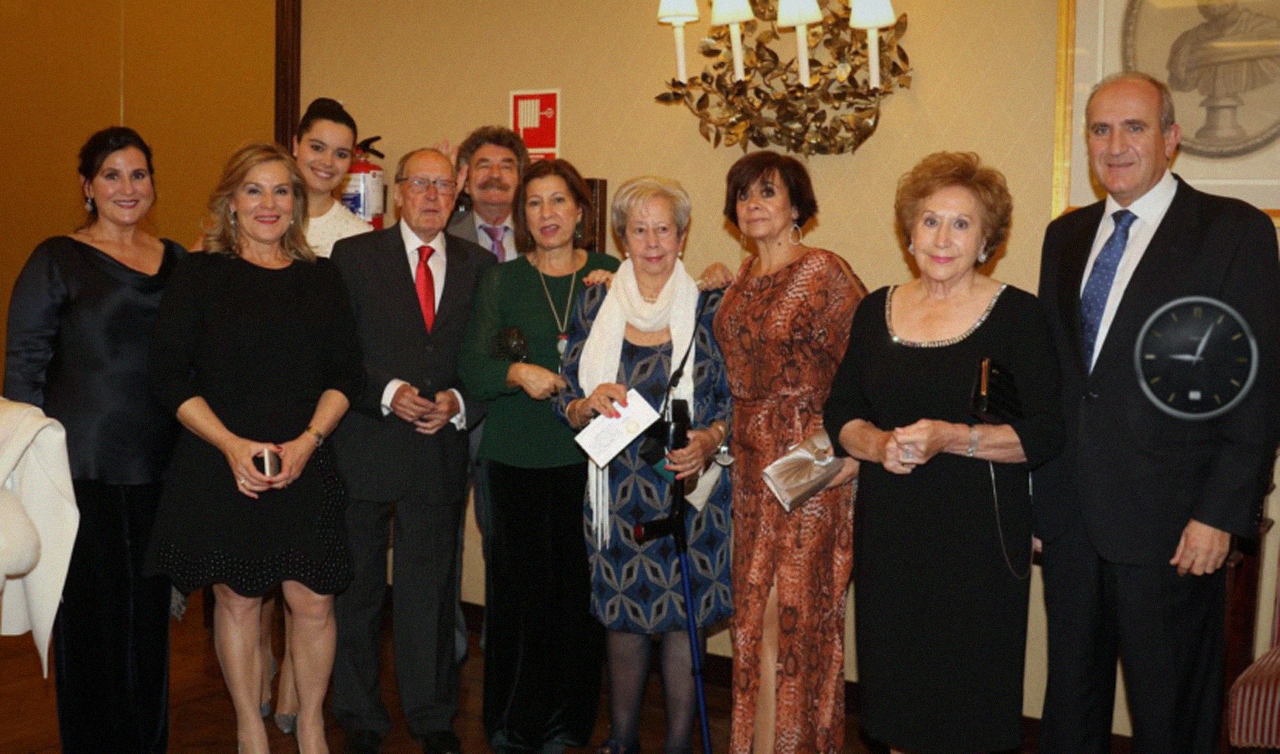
9:04
